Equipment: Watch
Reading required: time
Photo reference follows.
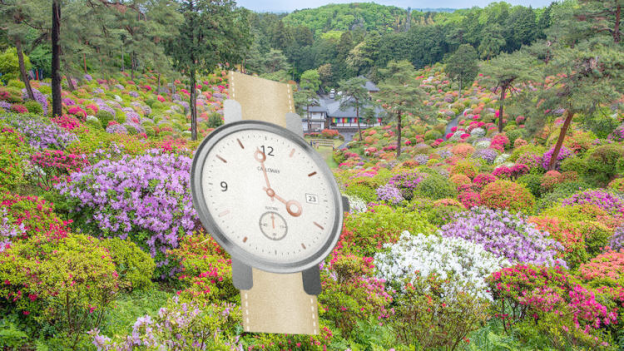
3:58
